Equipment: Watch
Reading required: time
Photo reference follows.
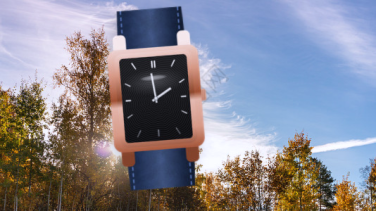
1:59
